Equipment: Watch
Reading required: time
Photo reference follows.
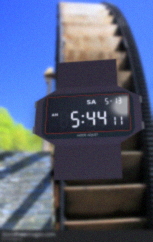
5:44:11
